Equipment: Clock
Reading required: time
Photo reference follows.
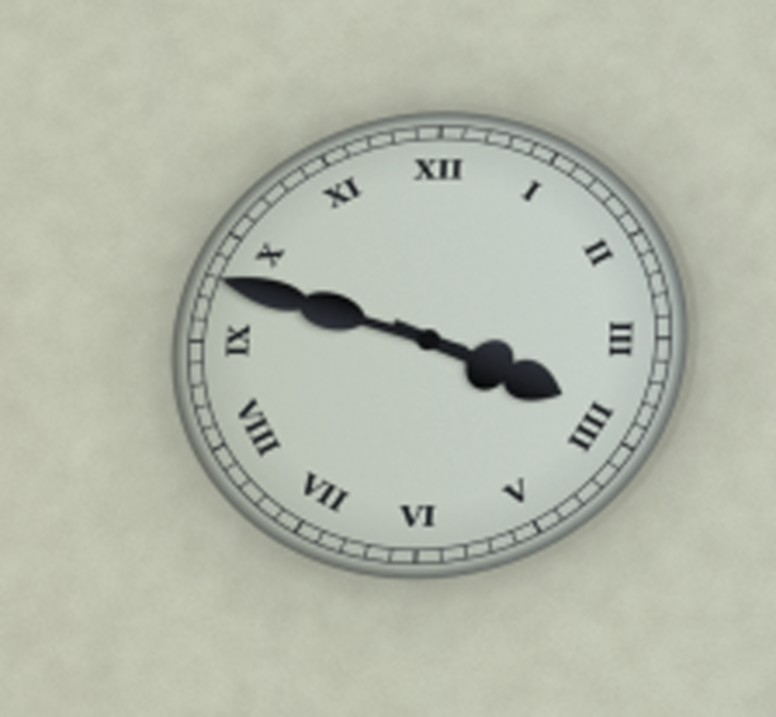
3:48
